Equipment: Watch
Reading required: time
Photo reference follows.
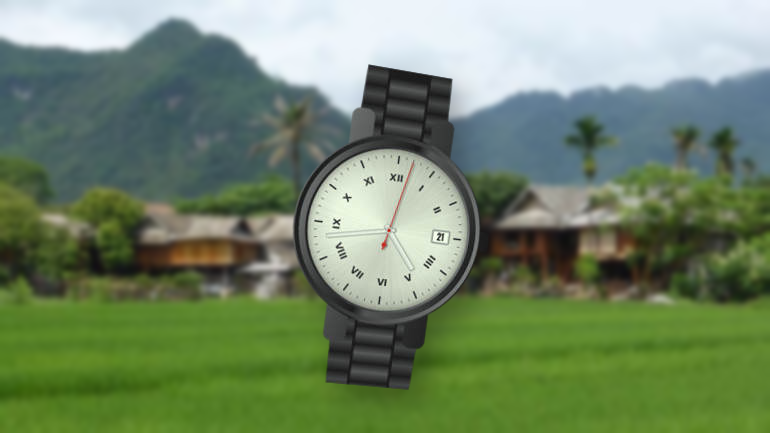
4:43:02
